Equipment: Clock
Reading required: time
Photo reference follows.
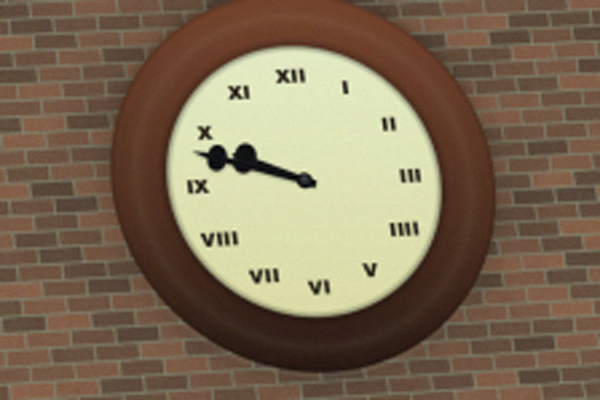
9:48
